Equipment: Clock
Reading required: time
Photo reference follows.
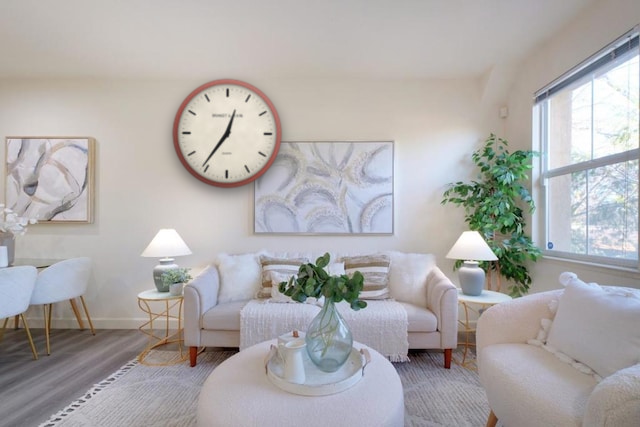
12:36
